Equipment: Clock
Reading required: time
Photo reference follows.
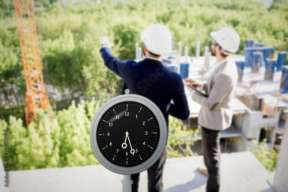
6:27
